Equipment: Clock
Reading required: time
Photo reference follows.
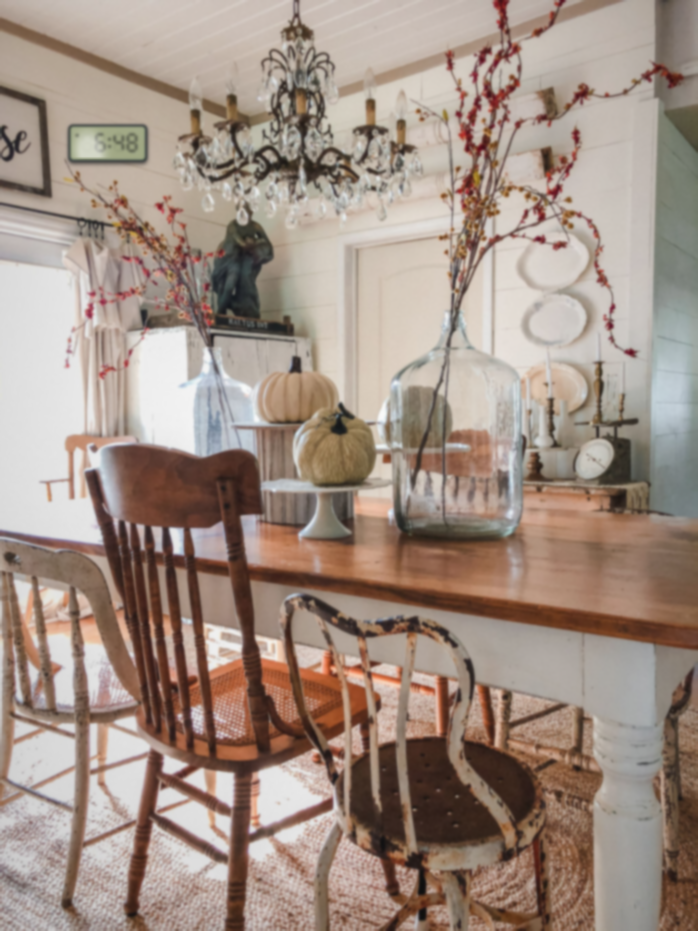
6:48
